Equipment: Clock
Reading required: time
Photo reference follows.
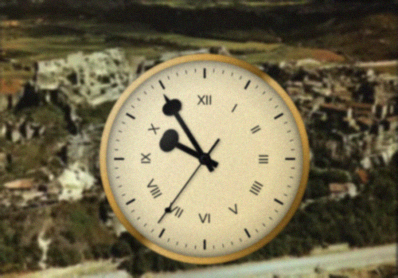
9:54:36
